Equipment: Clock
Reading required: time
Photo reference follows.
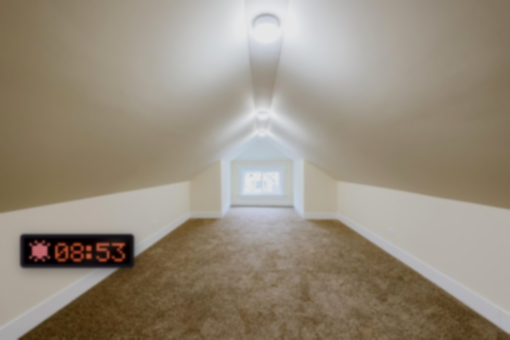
8:53
